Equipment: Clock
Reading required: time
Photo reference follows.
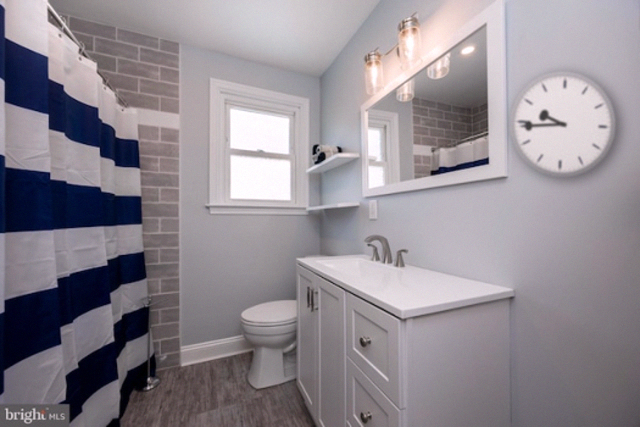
9:44
